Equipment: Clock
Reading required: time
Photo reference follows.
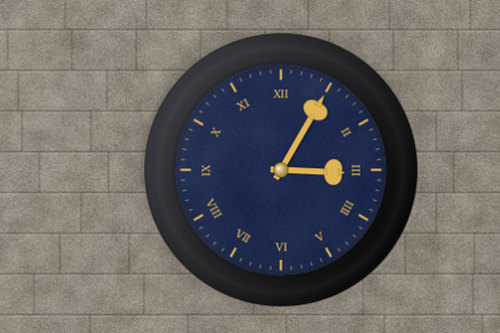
3:05
